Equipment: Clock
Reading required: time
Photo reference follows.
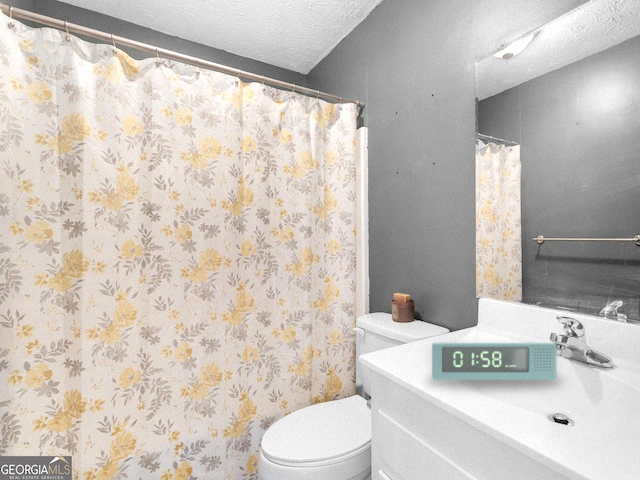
1:58
